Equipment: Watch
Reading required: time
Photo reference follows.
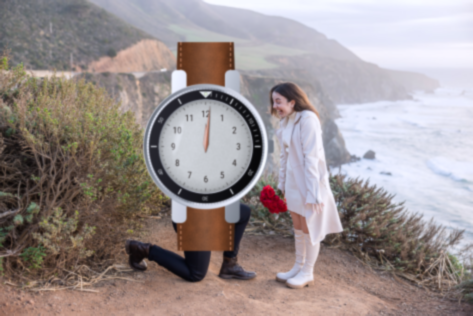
12:01
